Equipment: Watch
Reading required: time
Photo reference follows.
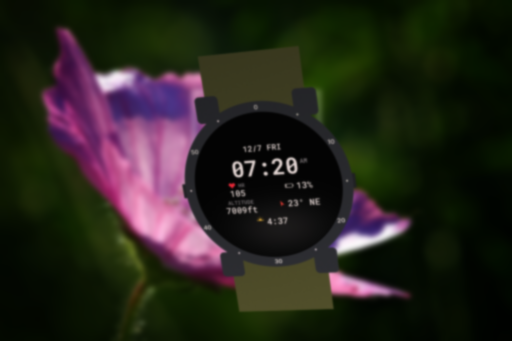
7:20
